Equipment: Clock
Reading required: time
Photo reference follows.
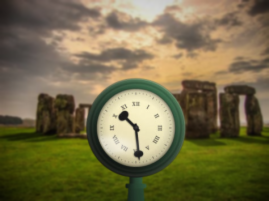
10:29
